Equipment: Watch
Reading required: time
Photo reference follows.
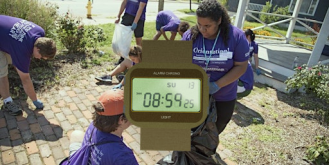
8:59:25
